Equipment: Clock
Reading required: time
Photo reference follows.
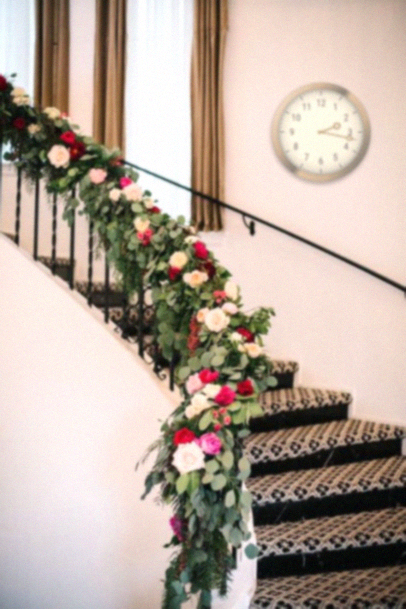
2:17
